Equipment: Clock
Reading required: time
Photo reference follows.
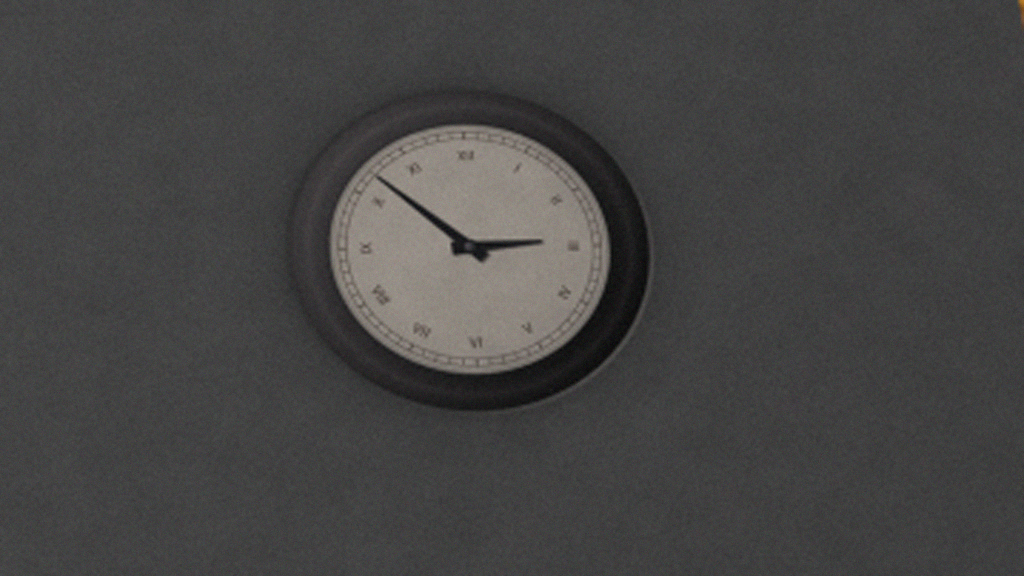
2:52
